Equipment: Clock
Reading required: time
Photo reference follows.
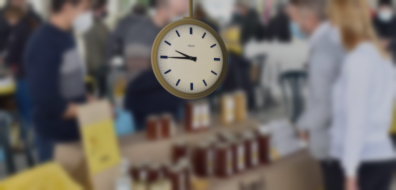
9:45
